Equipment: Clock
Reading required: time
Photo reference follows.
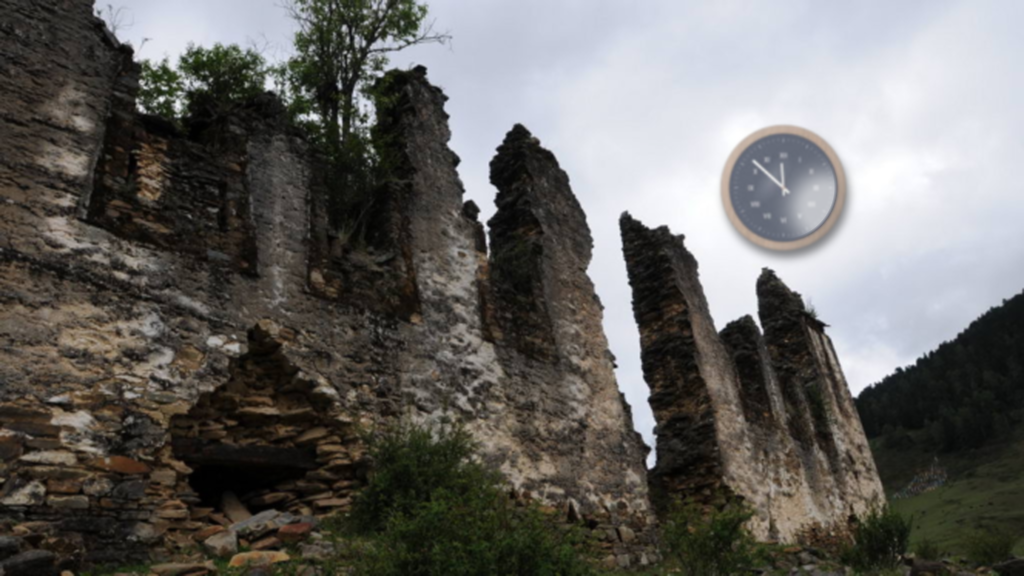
11:52
